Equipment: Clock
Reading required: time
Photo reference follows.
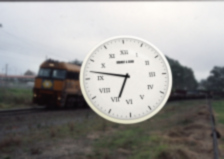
6:47
